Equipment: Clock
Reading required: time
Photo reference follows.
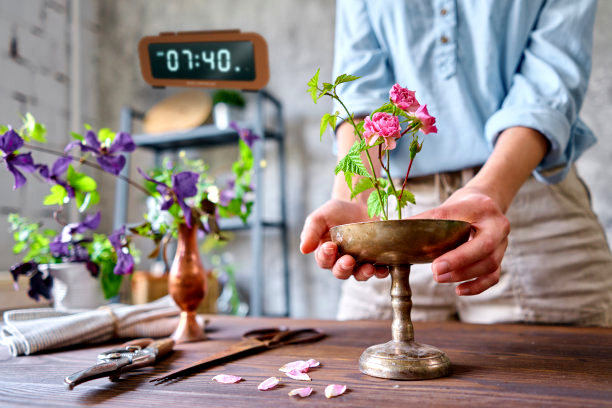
7:40
